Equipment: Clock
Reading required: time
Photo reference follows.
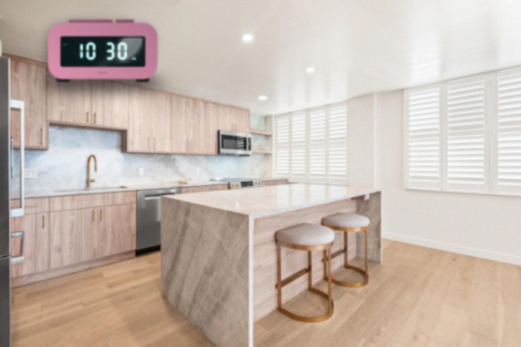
10:30
